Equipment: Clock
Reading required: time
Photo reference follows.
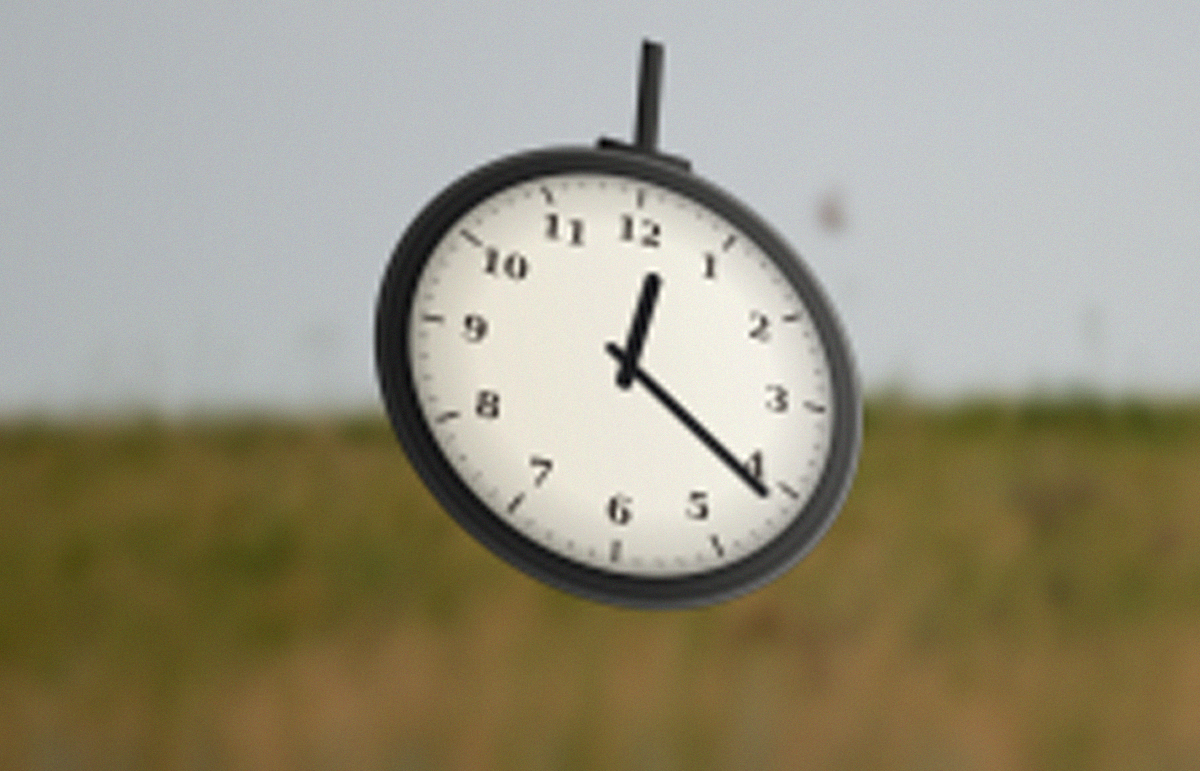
12:21
